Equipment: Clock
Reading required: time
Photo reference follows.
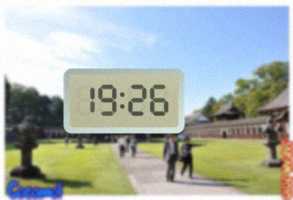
19:26
